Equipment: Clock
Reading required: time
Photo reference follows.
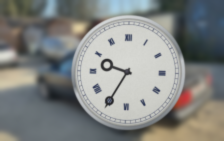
9:35
